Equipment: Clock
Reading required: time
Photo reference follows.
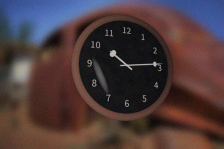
10:14
